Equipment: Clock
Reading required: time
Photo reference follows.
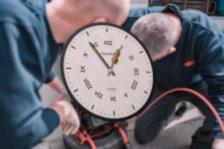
12:54
